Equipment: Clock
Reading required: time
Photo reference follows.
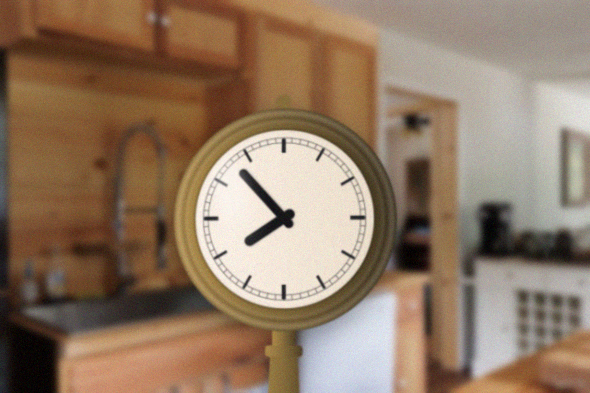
7:53
